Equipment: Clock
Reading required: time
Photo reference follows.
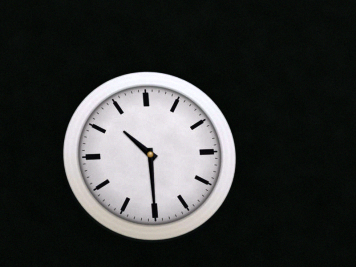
10:30
